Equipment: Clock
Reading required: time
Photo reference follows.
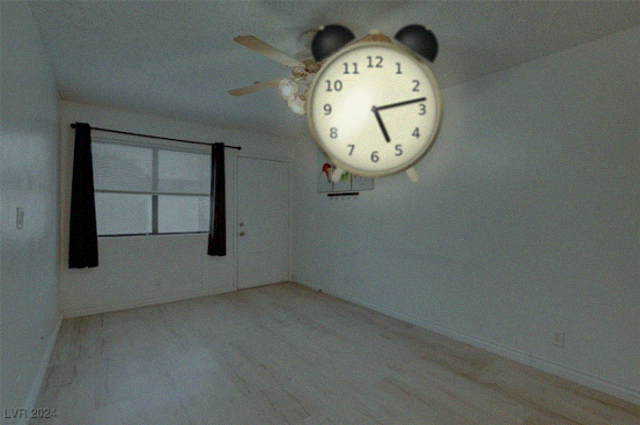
5:13
